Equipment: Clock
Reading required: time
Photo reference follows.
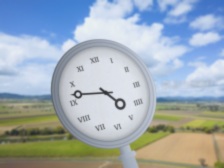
4:47
